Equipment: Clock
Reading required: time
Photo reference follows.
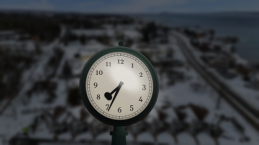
7:34
